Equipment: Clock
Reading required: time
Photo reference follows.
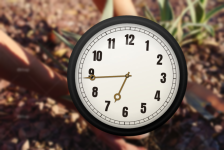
6:44
